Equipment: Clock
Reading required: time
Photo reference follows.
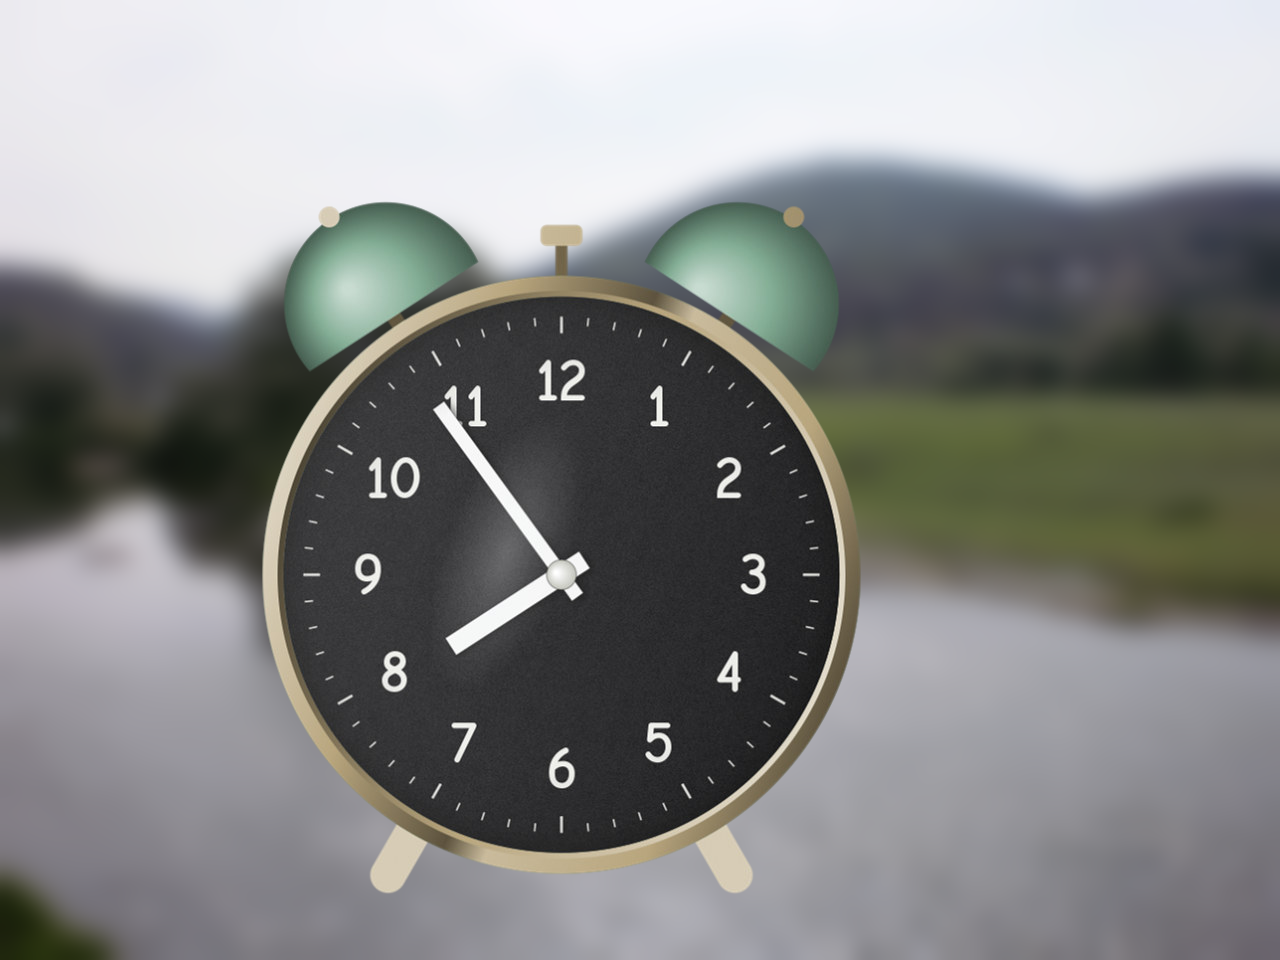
7:54
